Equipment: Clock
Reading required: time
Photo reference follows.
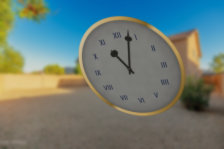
11:03
